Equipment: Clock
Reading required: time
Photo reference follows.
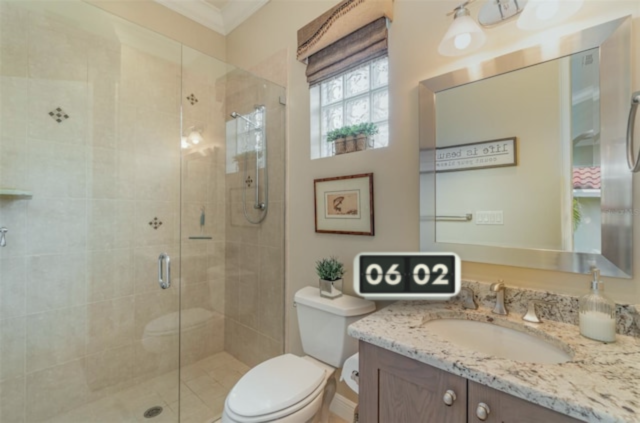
6:02
